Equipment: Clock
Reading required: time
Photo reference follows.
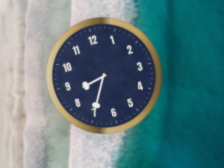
8:35
